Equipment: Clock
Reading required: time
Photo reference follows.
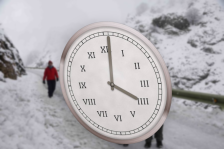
4:01
